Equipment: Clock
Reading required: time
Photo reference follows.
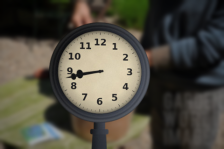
8:43
